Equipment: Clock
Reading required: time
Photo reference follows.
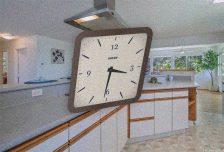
3:31
